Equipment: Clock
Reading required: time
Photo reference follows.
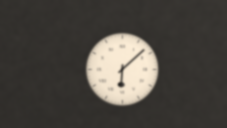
6:08
